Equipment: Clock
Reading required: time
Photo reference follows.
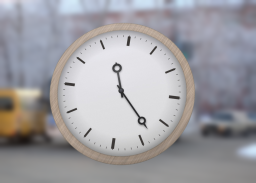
11:23
